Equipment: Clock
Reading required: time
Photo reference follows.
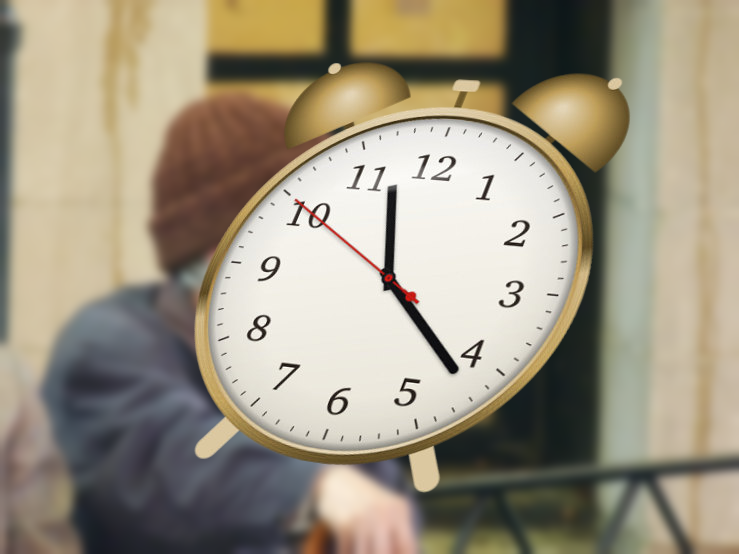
11:21:50
